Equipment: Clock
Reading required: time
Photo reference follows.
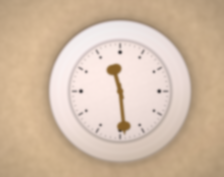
11:29
